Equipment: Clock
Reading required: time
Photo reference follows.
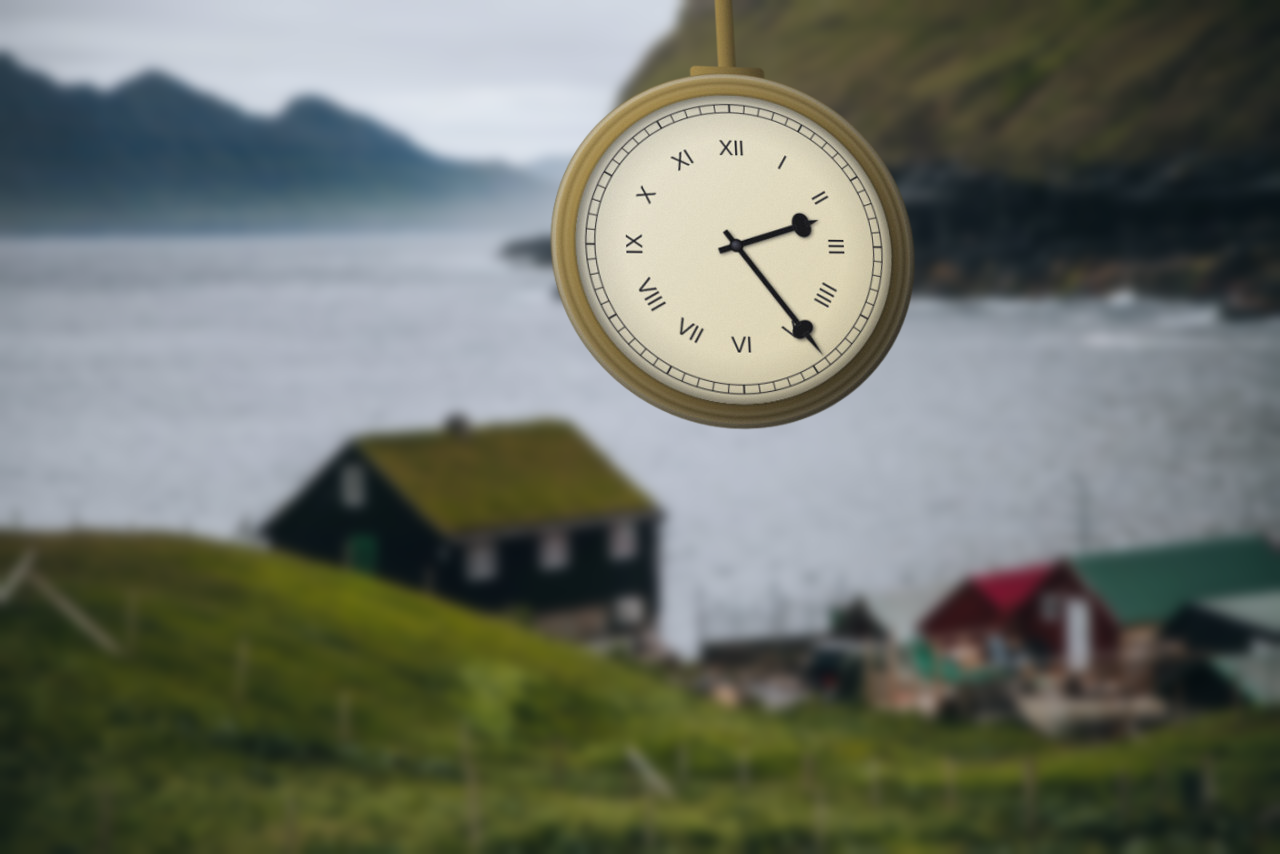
2:24
